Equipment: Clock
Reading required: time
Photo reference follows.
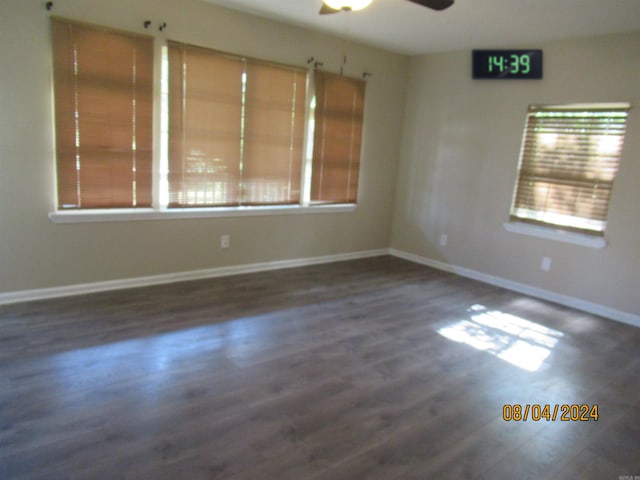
14:39
